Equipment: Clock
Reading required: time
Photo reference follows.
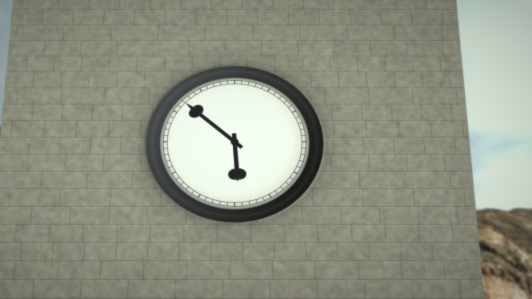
5:52
